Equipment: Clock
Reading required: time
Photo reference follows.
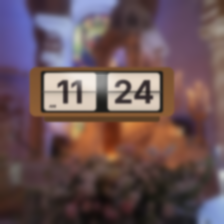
11:24
